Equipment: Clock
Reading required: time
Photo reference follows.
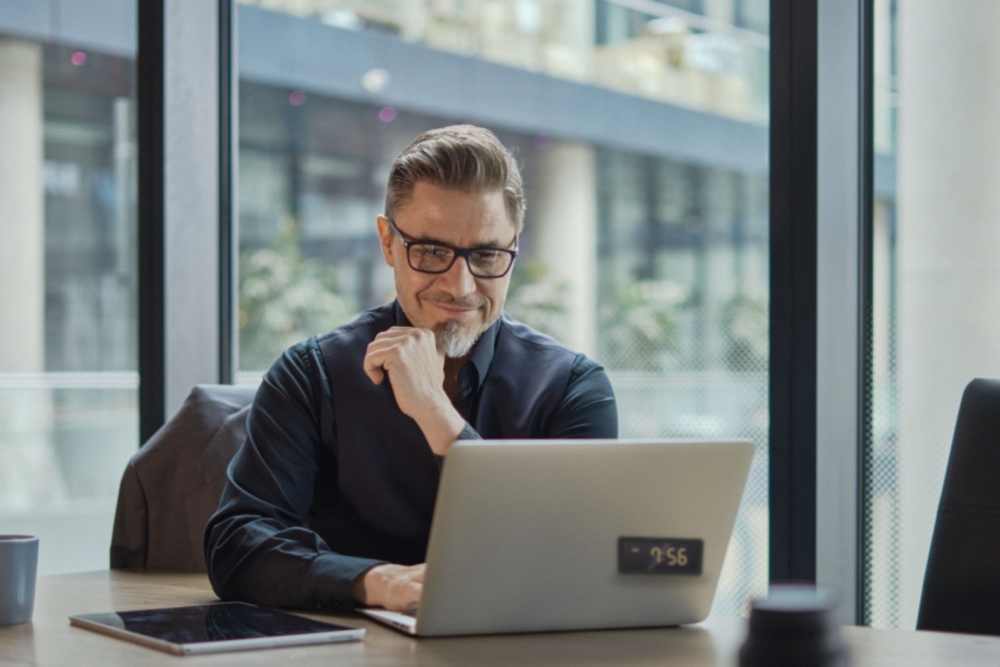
7:56
